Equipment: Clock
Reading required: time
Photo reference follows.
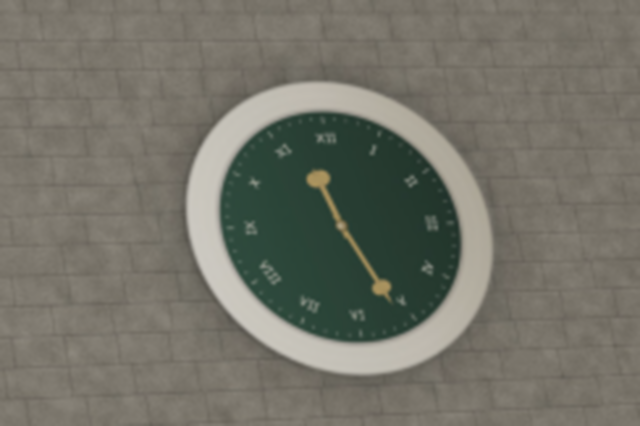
11:26
